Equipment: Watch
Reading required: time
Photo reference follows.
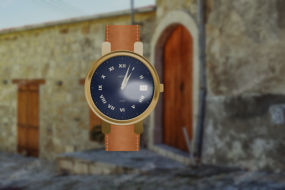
1:03
